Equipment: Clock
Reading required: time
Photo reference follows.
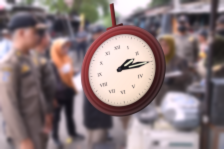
2:15
